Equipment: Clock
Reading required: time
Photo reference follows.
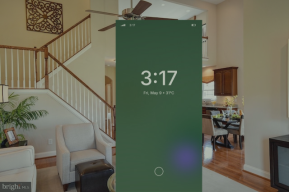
3:17
